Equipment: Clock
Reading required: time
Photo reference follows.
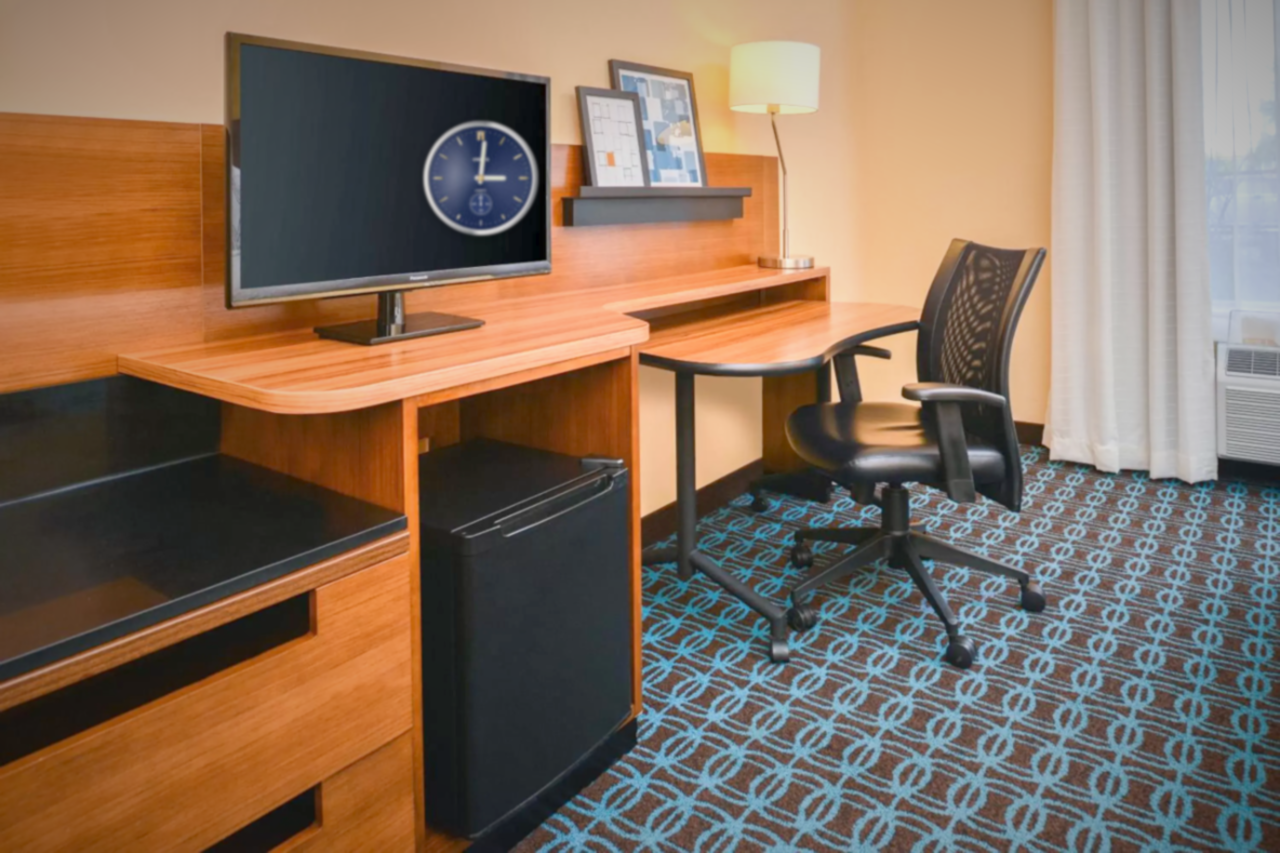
3:01
